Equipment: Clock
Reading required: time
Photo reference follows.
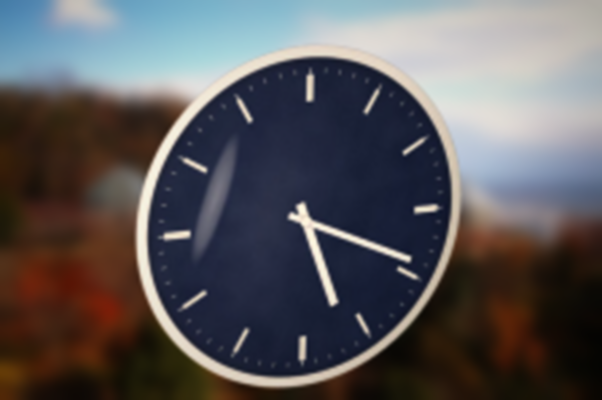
5:19
